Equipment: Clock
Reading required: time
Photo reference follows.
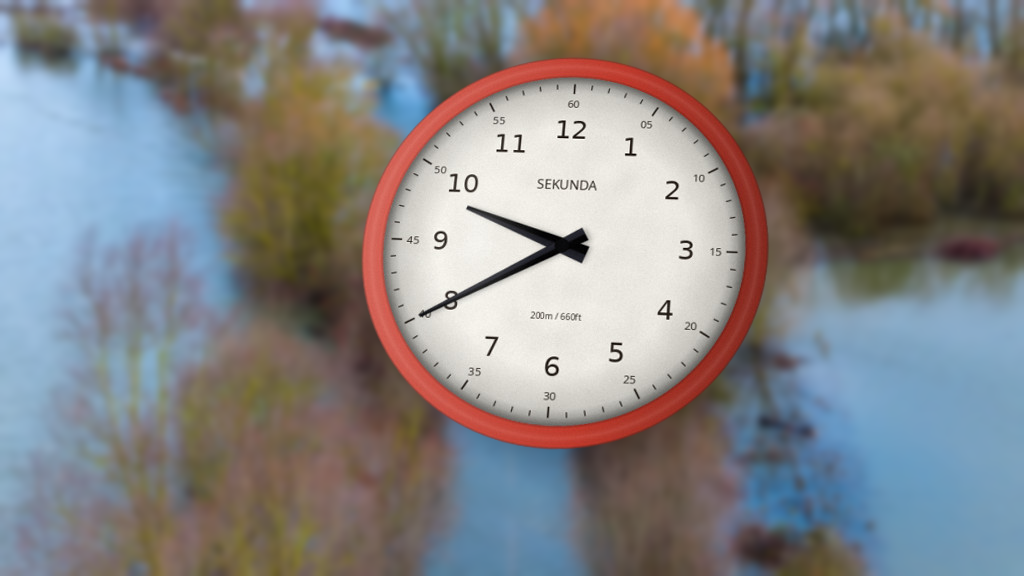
9:40
